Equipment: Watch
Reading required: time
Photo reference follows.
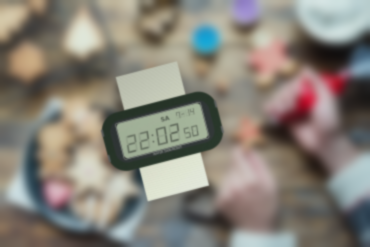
22:02:50
